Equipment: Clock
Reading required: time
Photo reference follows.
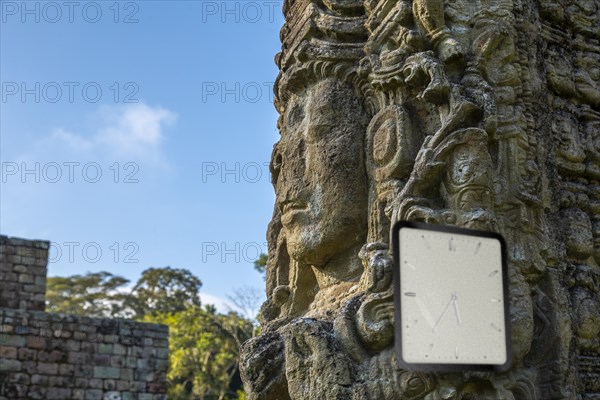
5:36
